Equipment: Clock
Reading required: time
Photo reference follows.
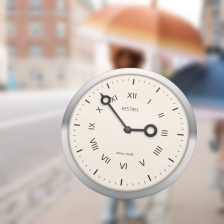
2:53
